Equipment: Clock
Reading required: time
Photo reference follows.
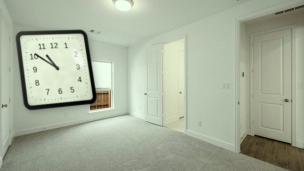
10:51
